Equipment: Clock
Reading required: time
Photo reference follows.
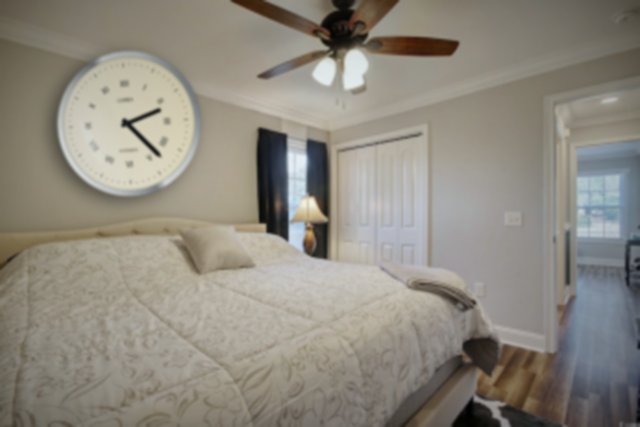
2:23
